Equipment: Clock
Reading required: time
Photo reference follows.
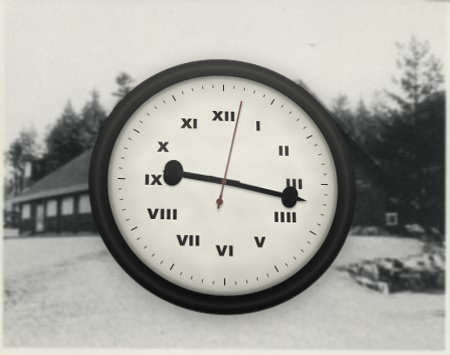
9:17:02
